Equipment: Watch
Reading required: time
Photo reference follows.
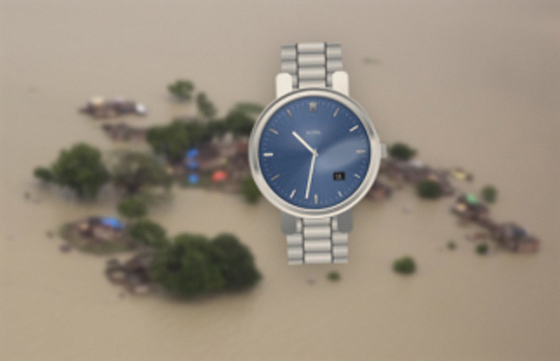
10:32
